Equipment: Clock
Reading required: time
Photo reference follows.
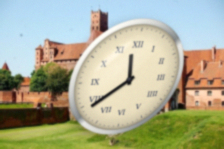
11:39
